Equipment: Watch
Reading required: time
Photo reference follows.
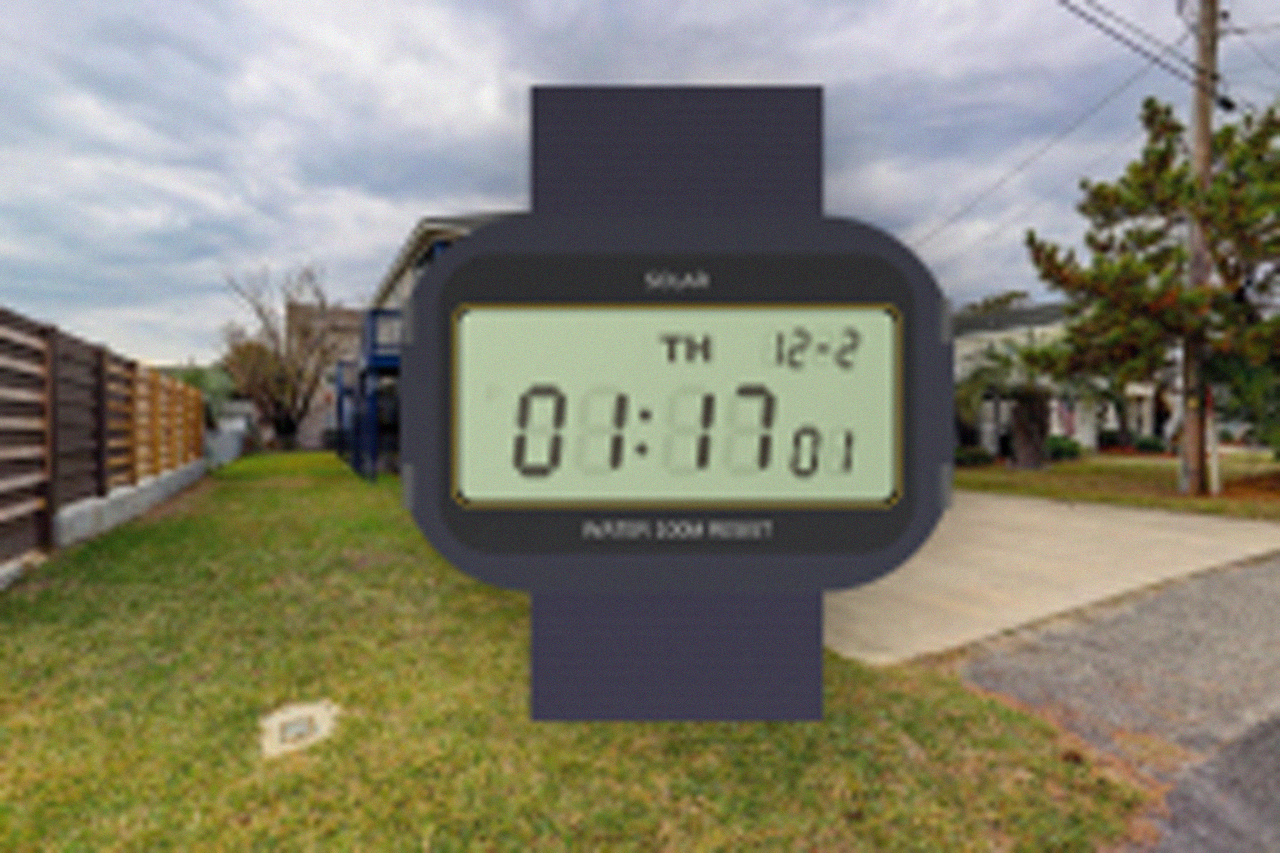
1:17:01
